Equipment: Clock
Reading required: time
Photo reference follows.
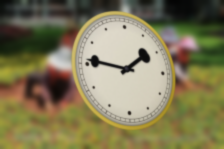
1:46
